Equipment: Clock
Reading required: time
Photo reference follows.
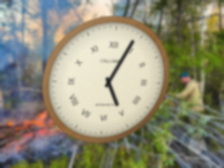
5:04
